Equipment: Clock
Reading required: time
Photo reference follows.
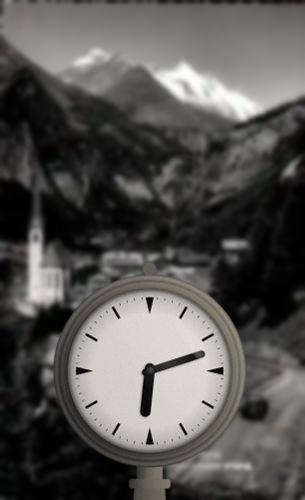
6:12
